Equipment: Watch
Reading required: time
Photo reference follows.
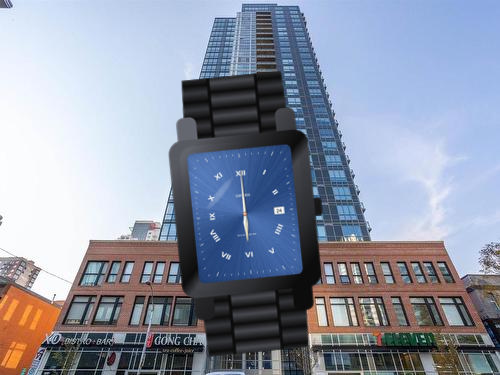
6:00
